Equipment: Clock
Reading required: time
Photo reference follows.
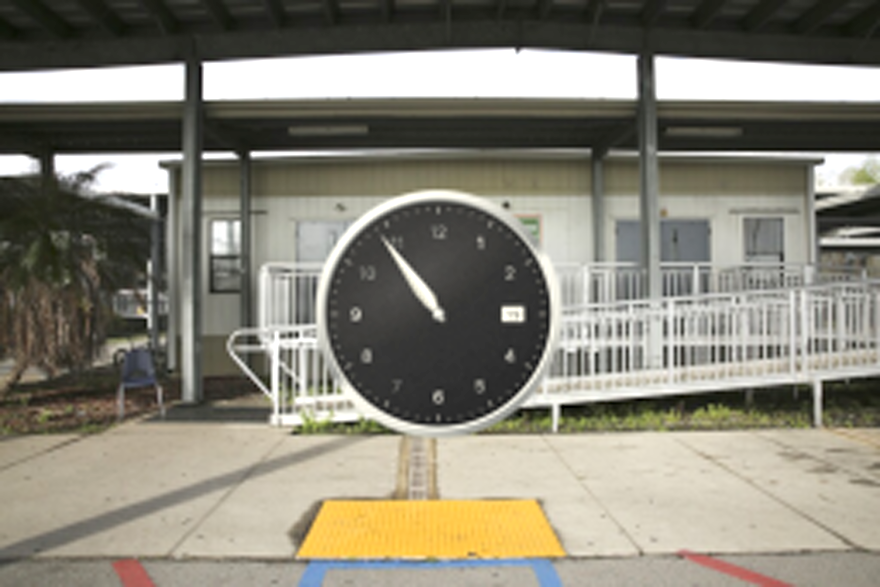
10:54
